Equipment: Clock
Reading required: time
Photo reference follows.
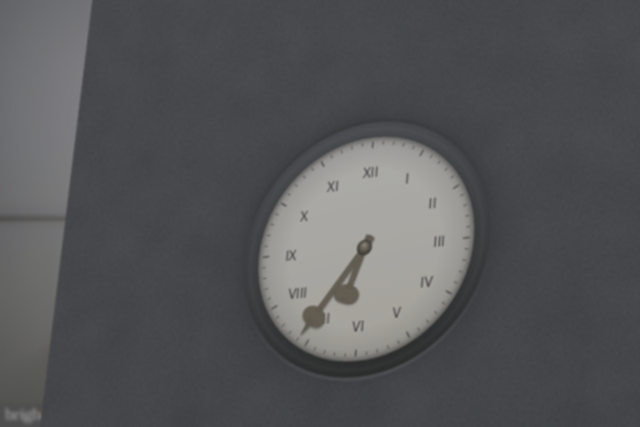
6:36
